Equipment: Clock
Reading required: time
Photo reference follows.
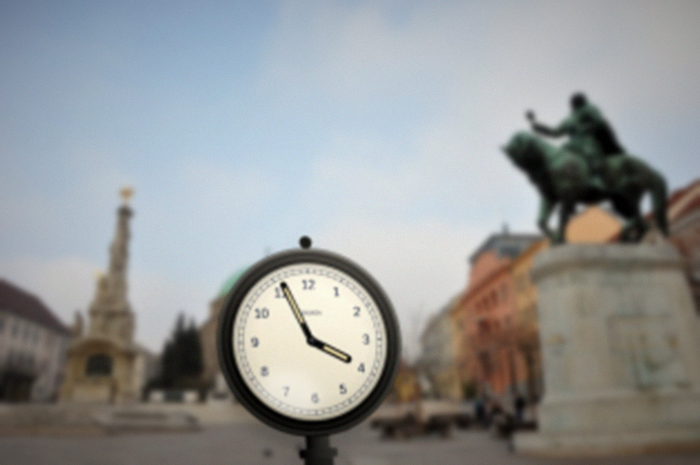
3:56
